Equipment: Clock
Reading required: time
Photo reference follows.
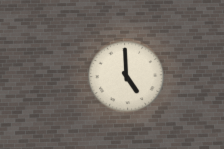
5:00
